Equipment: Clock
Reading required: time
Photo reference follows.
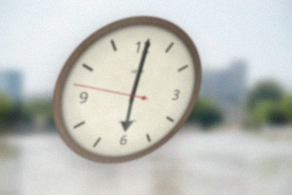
6:00:47
